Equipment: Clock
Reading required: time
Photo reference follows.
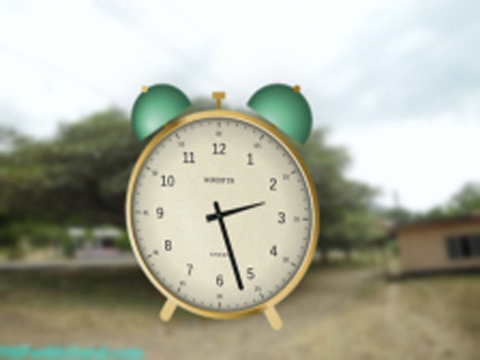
2:27
